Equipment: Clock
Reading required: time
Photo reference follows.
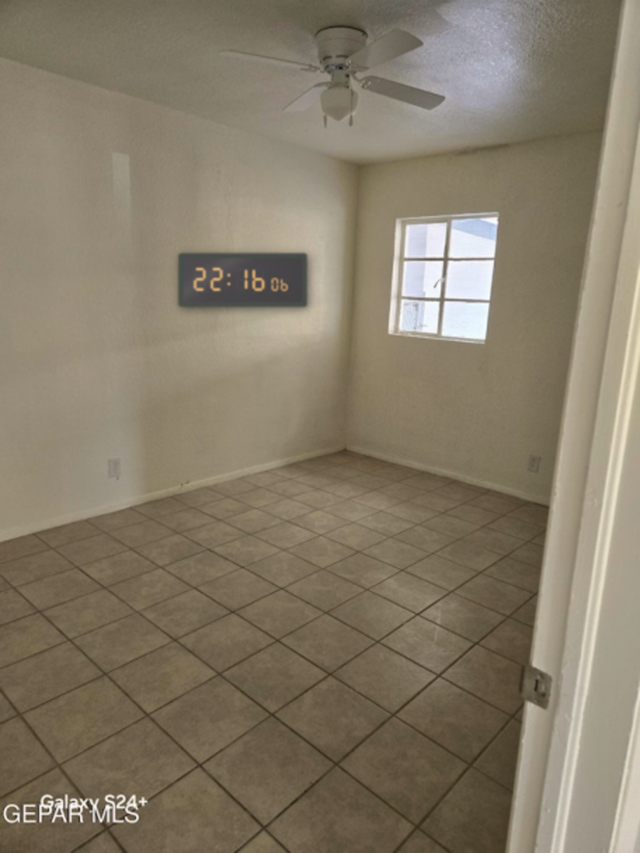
22:16:06
